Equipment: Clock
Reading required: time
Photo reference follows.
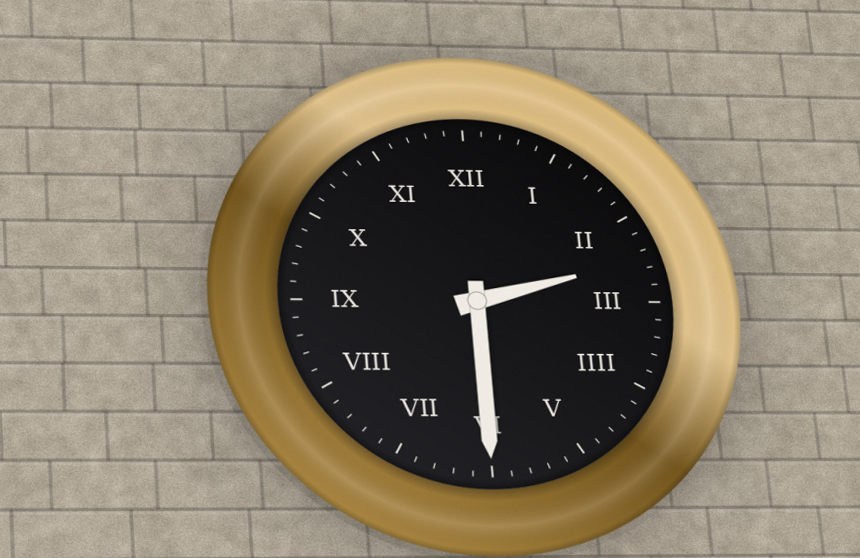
2:30
